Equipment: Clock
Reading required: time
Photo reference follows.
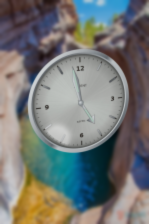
4:58
